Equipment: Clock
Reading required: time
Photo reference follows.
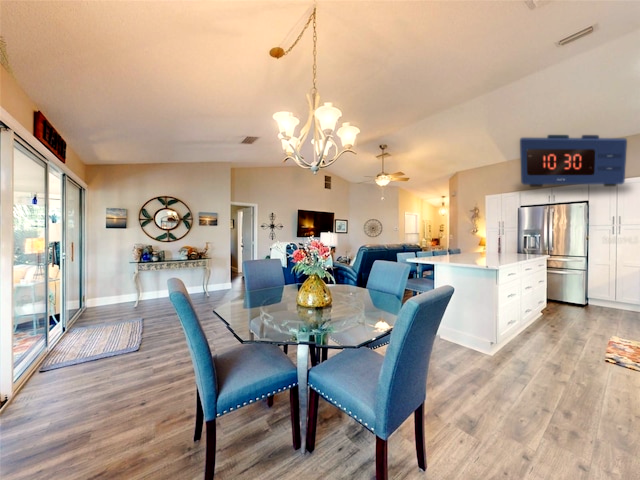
10:30
